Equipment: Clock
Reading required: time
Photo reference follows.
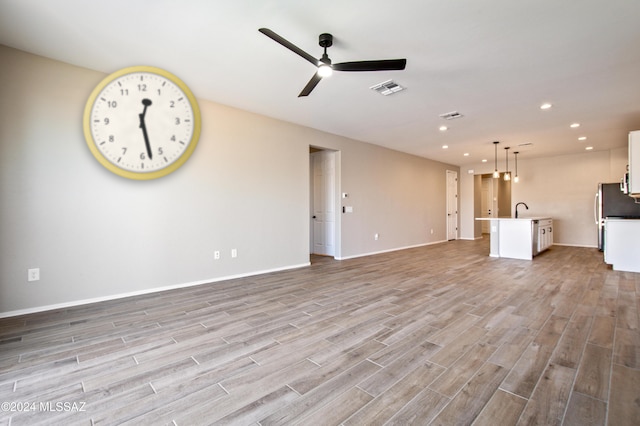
12:28
